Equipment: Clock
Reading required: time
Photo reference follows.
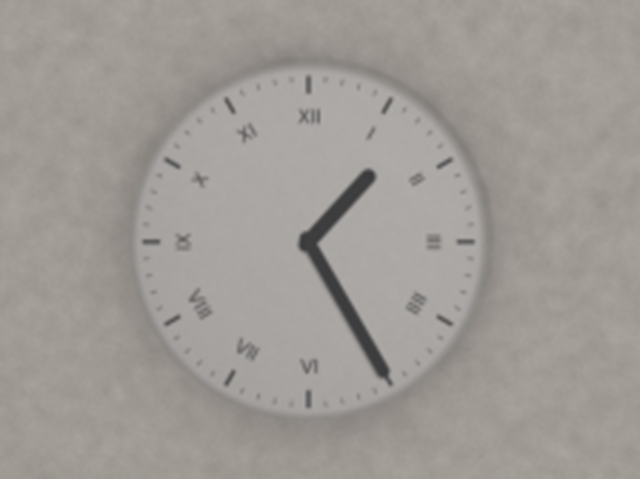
1:25
